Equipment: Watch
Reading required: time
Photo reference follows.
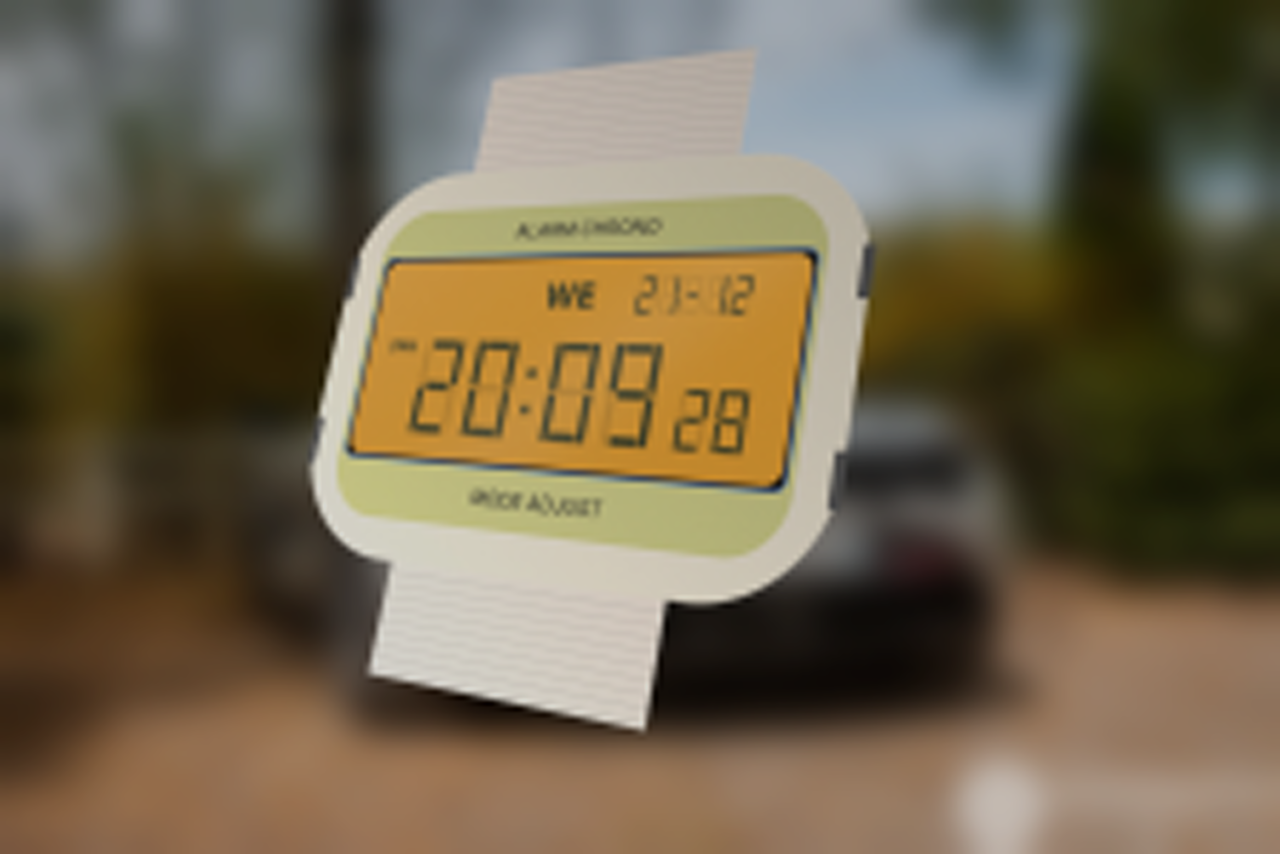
20:09:28
